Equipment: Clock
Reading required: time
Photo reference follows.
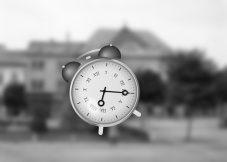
7:20
